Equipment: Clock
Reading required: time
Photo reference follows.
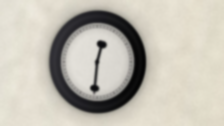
12:31
